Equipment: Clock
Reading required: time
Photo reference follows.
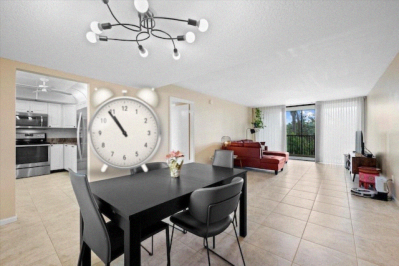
10:54
